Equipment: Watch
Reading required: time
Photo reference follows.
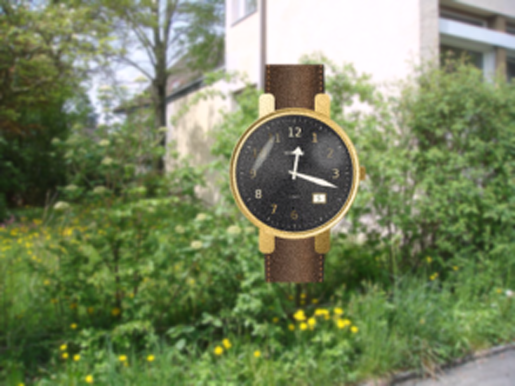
12:18
